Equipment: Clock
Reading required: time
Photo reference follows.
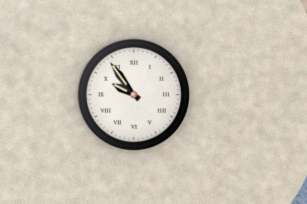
9:54
